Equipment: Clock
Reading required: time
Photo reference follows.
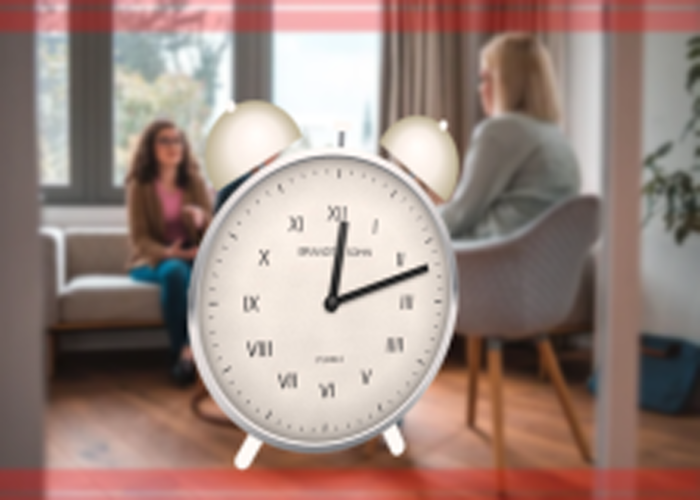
12:12
